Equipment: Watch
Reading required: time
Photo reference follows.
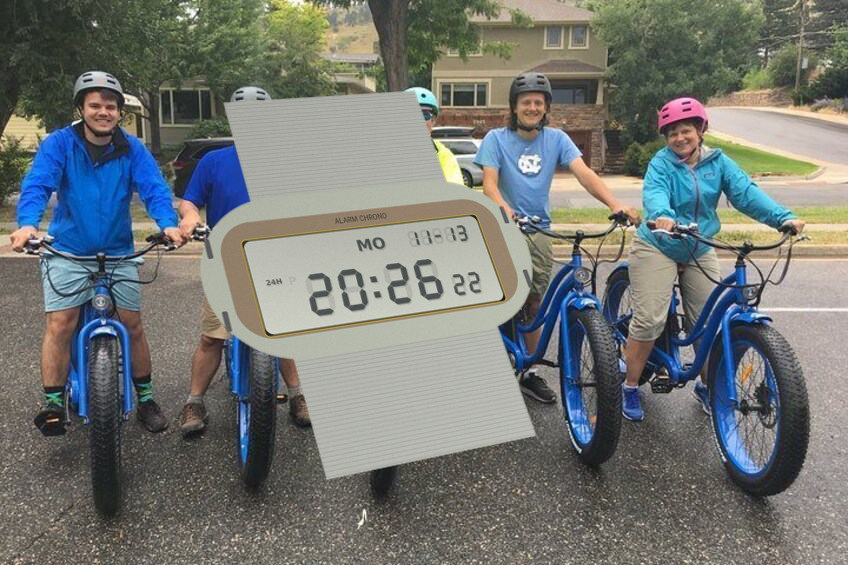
20:26:22
